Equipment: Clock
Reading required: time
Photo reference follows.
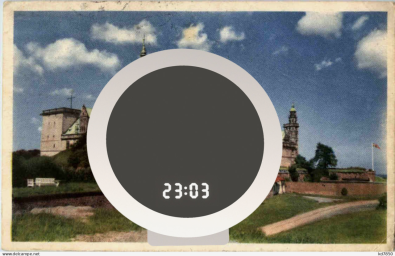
23:03
